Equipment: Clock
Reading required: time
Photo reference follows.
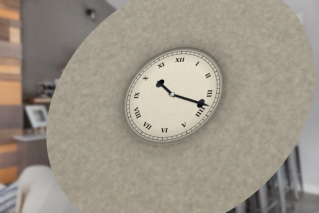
10:18
